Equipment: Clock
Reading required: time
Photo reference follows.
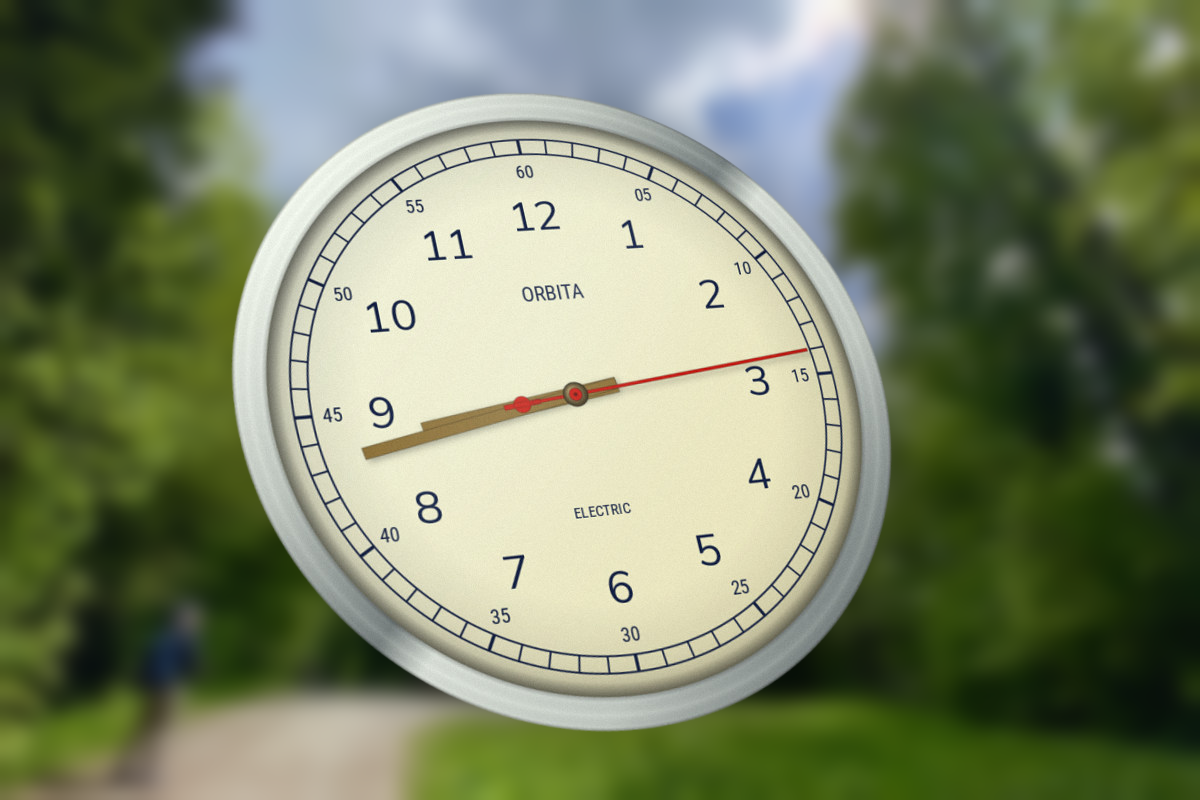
8:43:14
